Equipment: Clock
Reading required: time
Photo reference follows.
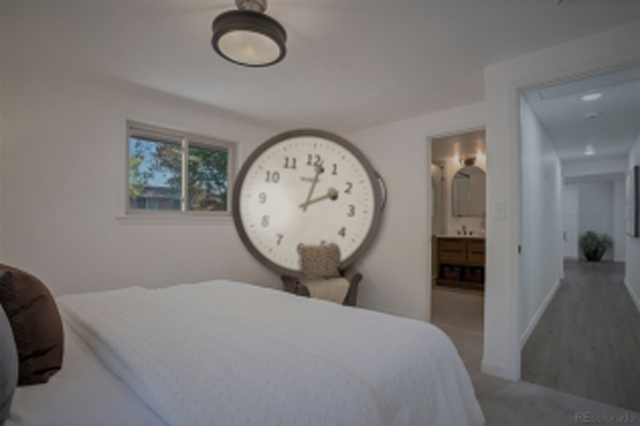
2:02
